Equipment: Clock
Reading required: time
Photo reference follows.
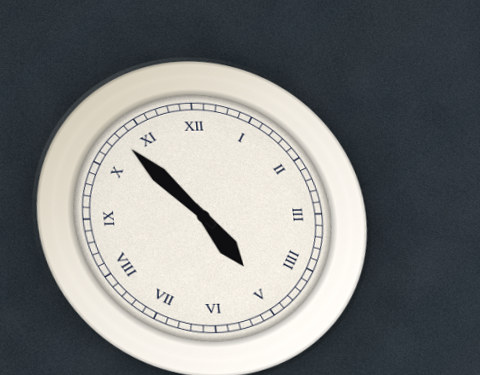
4:53
